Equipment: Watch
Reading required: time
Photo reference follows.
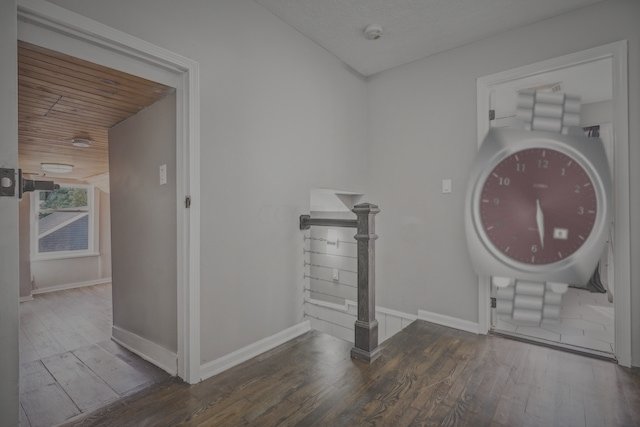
5:28
